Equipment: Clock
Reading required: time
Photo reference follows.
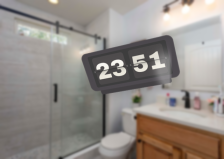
23:51
